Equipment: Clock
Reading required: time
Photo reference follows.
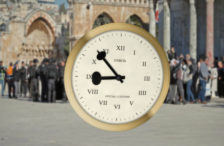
8:53
